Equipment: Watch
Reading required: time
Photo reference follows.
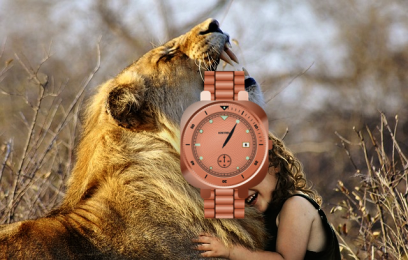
1:05
